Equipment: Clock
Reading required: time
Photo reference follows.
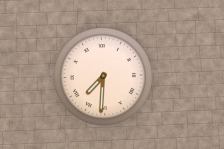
7:31
